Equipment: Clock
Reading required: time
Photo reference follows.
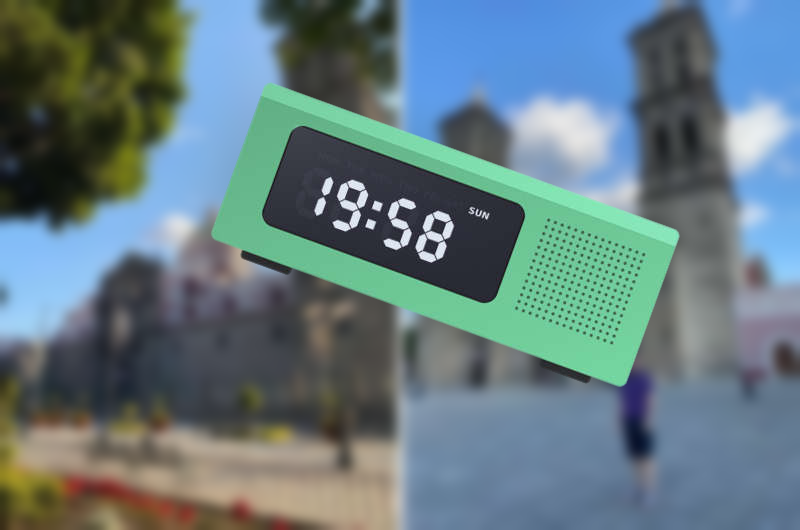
19:58
